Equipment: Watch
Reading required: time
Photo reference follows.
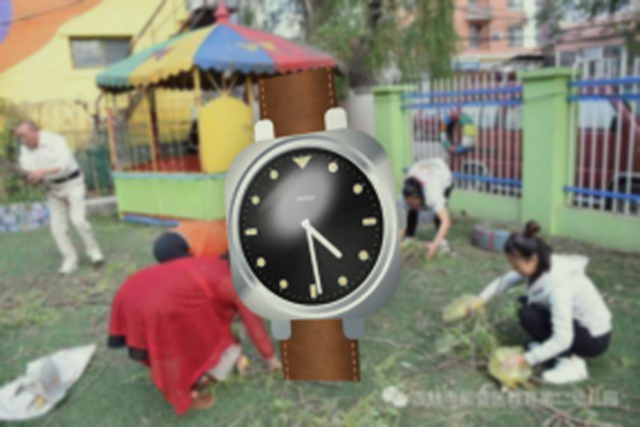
4:29
